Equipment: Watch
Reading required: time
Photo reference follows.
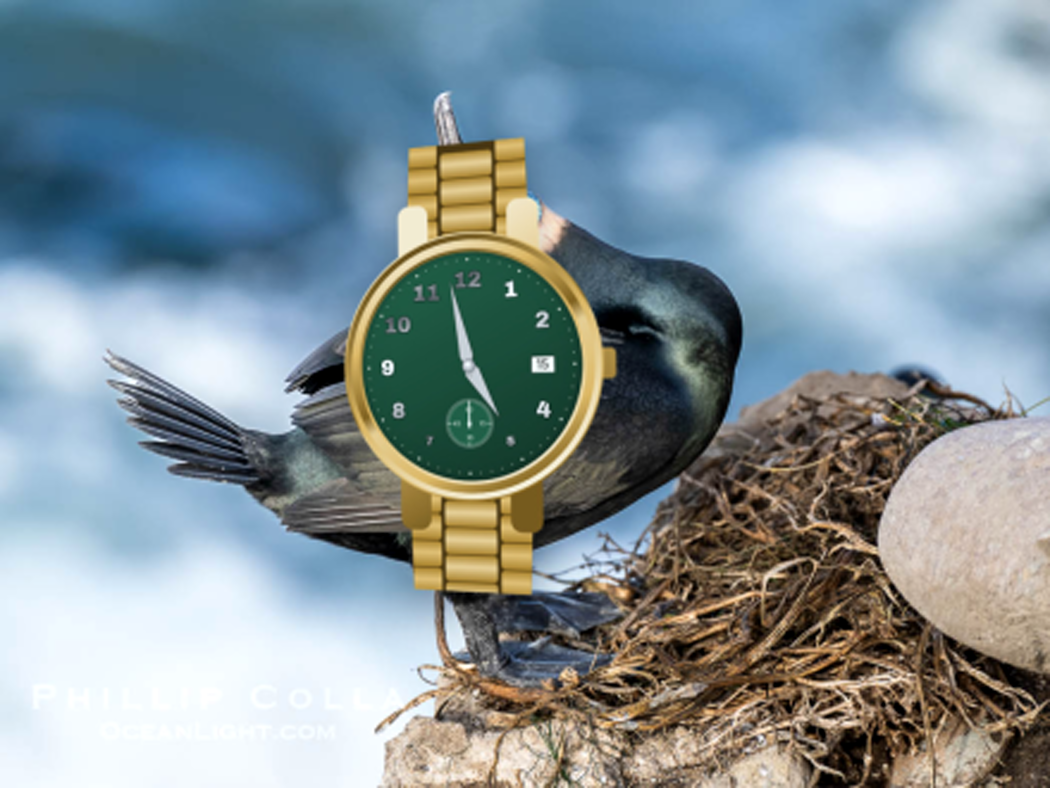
4:58
